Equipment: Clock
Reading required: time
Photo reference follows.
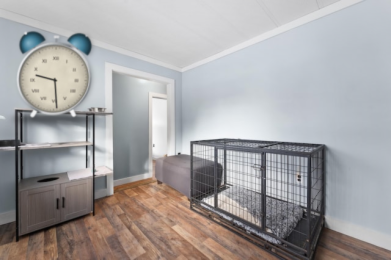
9:29
